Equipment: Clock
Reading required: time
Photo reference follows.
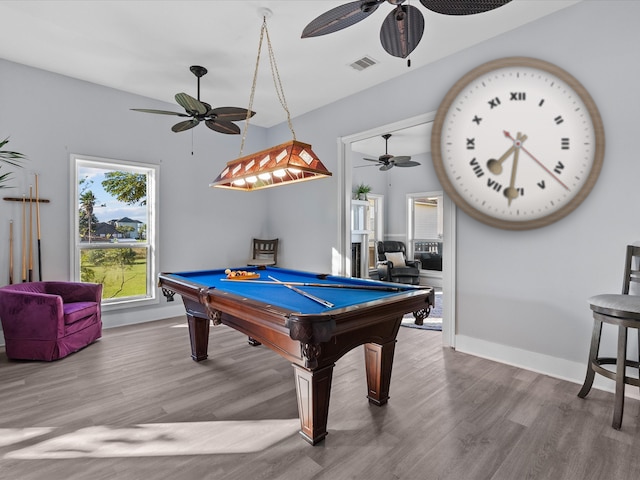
7:31:22
